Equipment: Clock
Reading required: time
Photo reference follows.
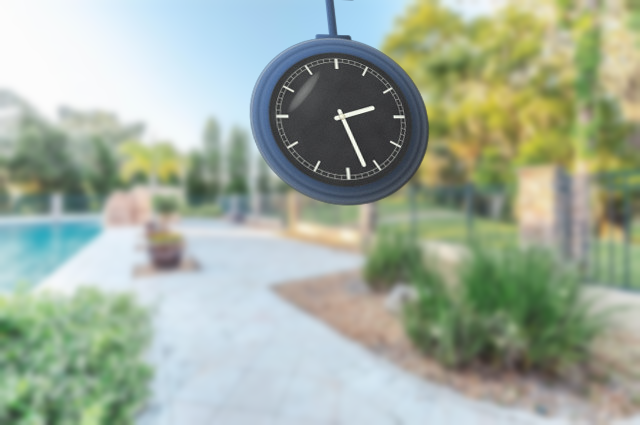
2:27
